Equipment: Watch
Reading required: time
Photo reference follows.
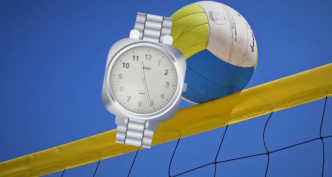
11:26
